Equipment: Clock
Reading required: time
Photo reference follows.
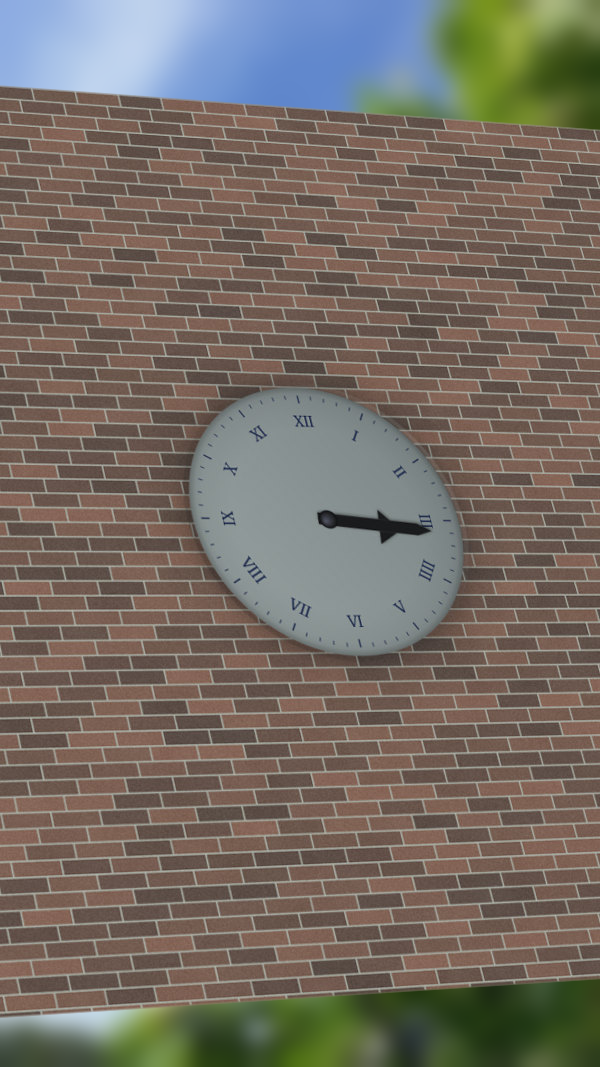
3:16
